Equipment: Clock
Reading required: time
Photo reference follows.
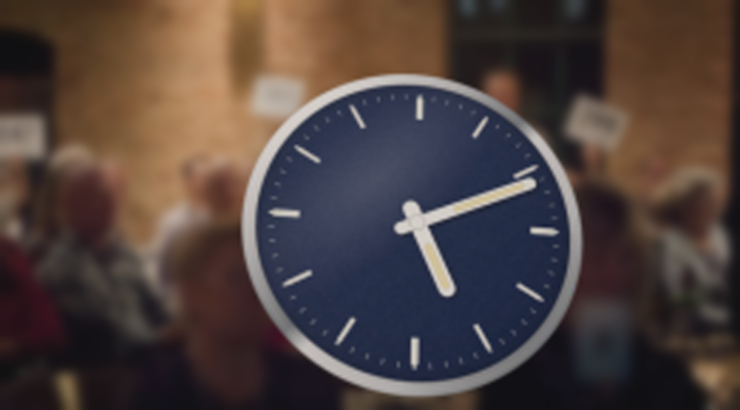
5:11
